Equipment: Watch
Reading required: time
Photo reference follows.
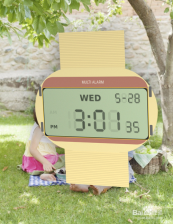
3:01:35
